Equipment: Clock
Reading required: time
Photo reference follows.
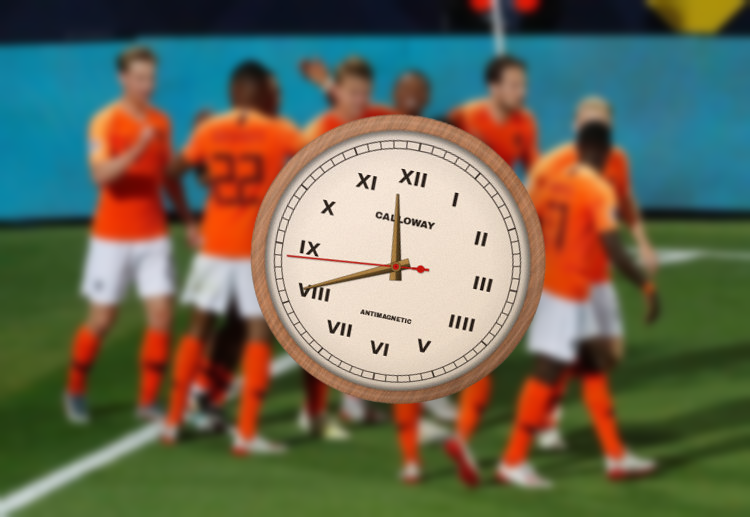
11:40:44
